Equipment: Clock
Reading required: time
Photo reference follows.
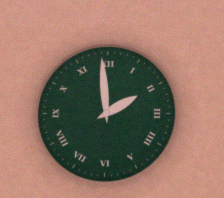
1:59
